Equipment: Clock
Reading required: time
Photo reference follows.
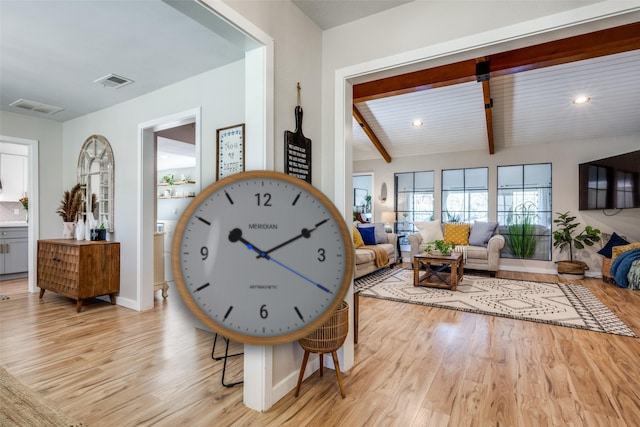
10:10:20
